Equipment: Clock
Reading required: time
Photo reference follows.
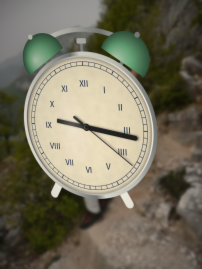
9:16:21
